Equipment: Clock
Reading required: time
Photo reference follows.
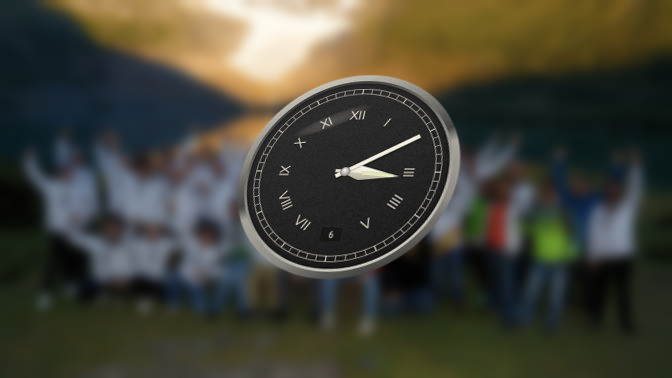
3:10
